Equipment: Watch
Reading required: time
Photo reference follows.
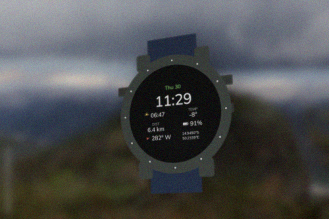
11:29
